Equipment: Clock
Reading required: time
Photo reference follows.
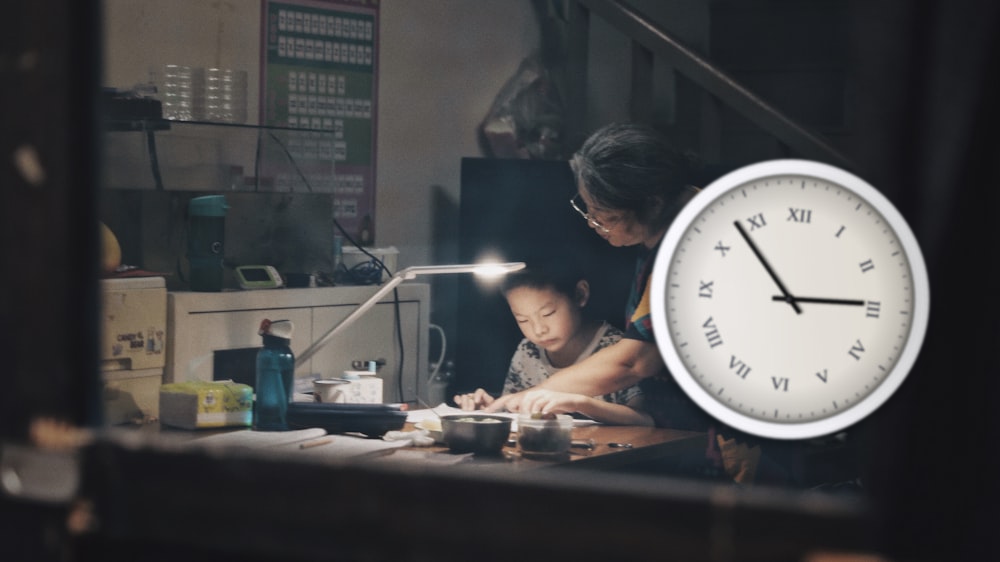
2:53
